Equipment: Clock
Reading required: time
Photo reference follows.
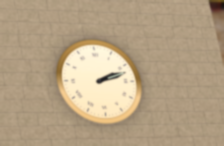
2:12
